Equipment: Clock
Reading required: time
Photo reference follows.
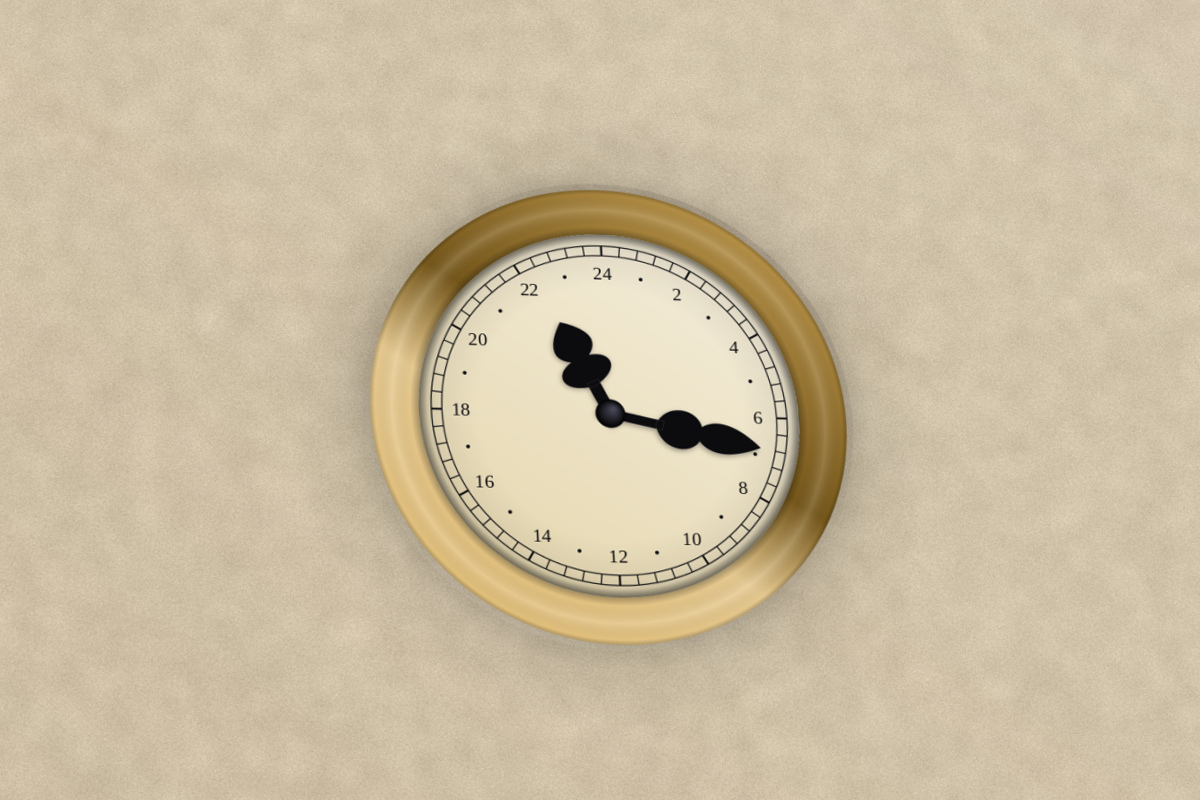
22:17
